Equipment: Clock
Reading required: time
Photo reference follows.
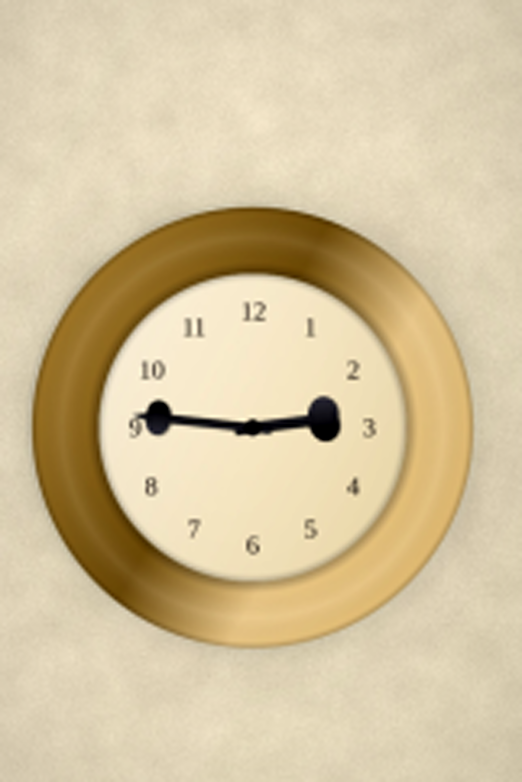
2:46
